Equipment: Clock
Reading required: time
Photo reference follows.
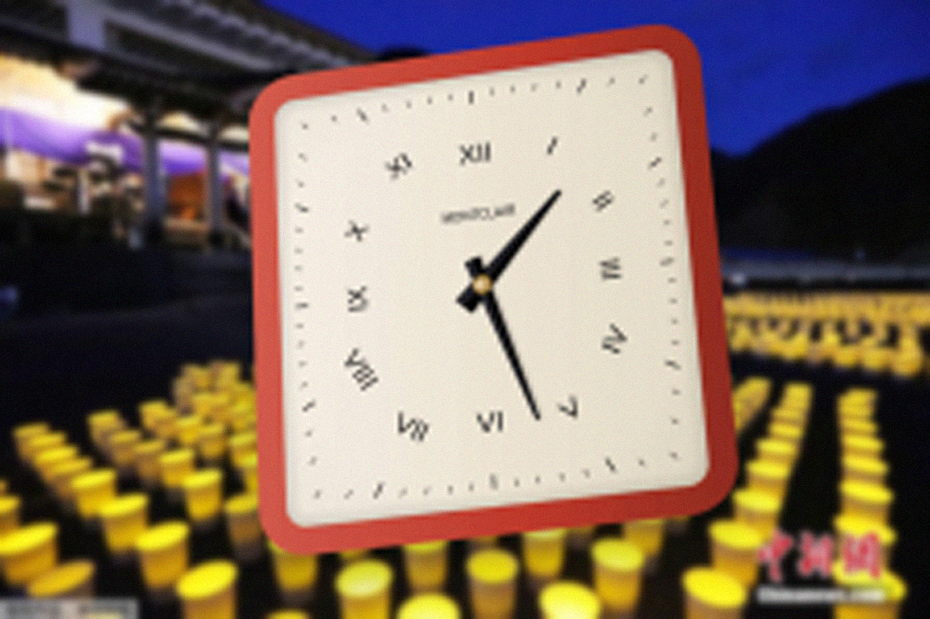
1:27
